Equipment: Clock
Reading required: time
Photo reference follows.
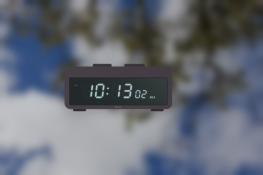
10:13:02
